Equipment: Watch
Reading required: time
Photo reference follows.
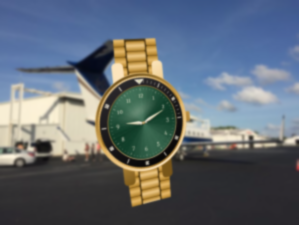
9:11
